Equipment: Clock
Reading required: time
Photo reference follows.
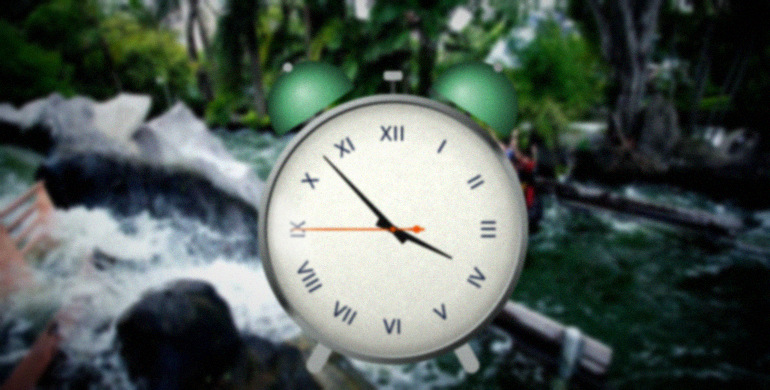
3:52:45
